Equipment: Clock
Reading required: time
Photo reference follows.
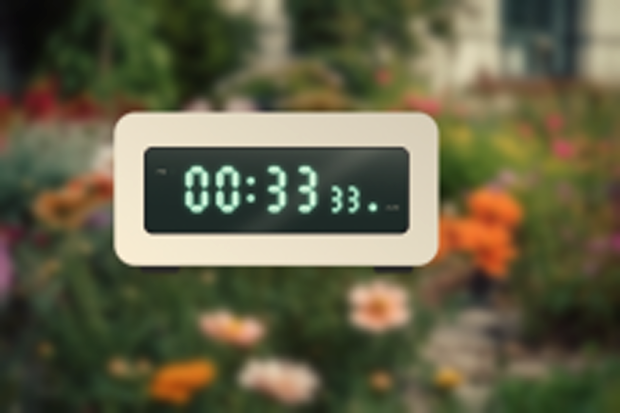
0:33:33
